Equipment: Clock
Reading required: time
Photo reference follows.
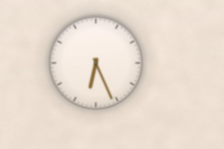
6:26
